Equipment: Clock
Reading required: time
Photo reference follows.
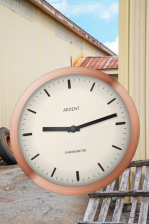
9:13
